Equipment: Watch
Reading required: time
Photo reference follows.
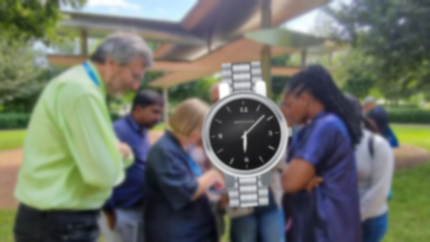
6:08
